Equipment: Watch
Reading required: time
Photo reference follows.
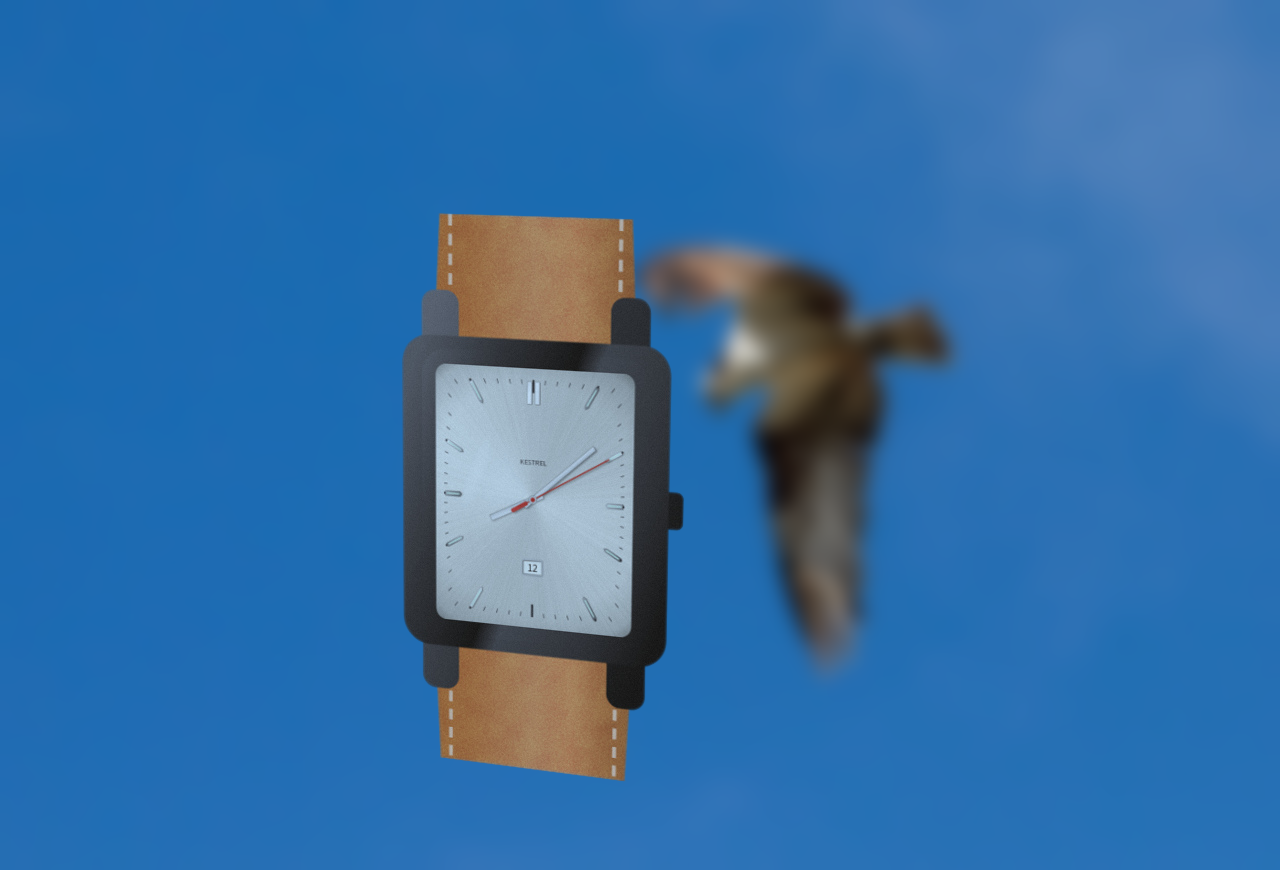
8:08:10
